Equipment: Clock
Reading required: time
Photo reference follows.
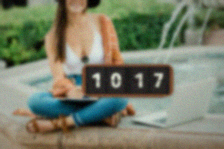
10:17
